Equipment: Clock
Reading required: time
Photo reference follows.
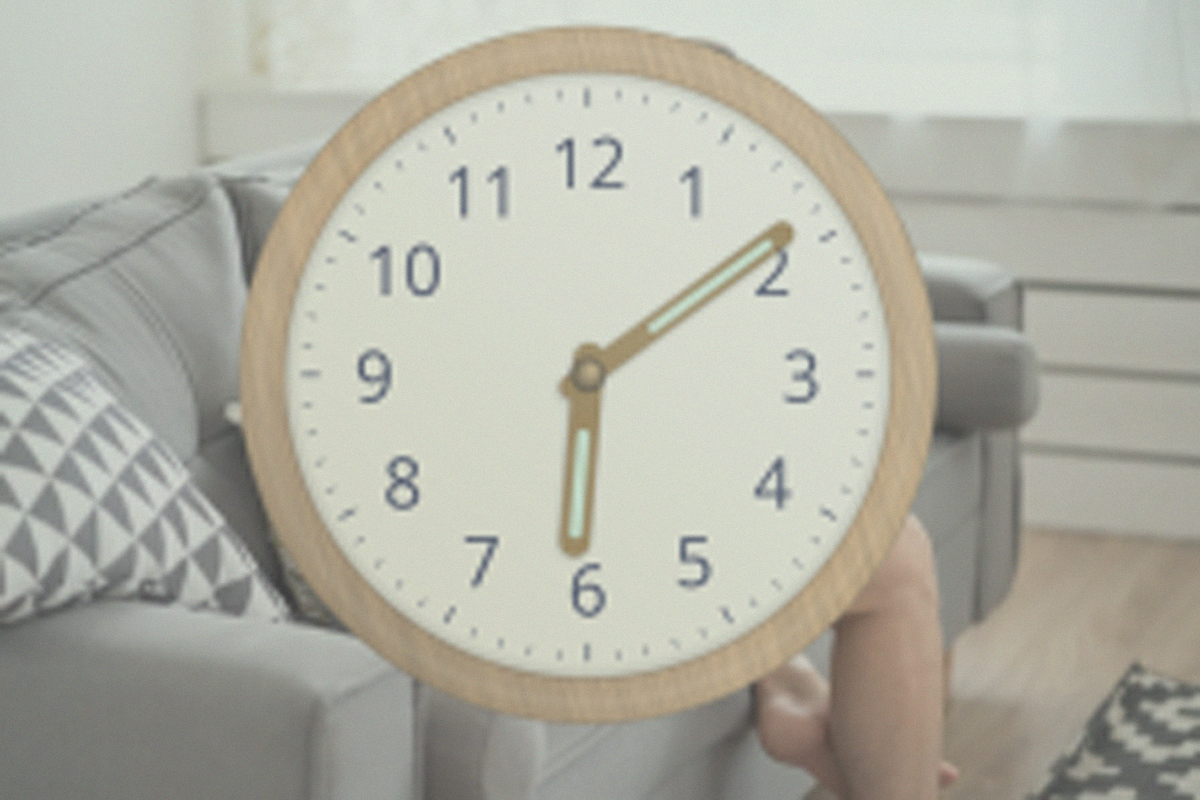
6:09
